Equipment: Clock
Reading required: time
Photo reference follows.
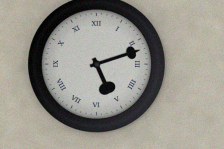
5:12
